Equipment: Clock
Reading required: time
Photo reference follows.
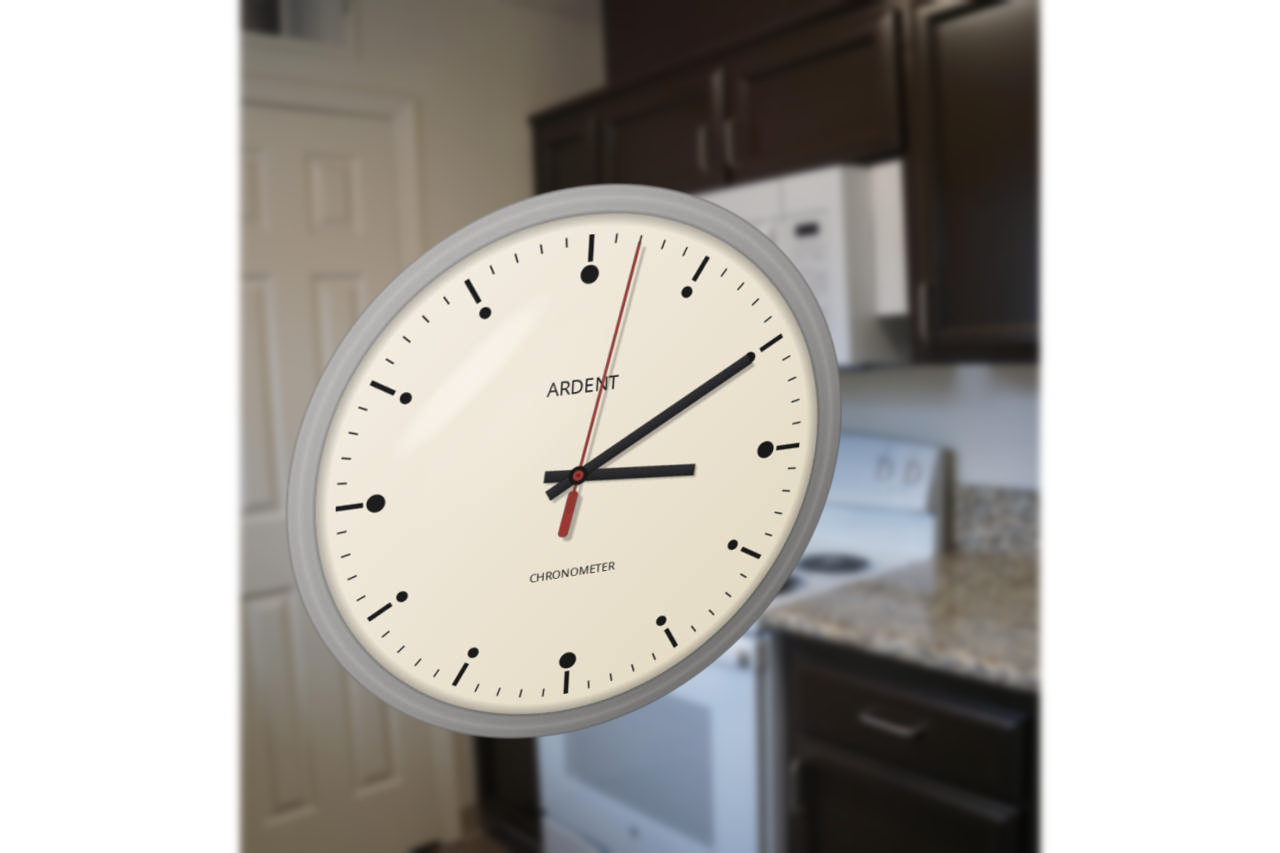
3:10:02
